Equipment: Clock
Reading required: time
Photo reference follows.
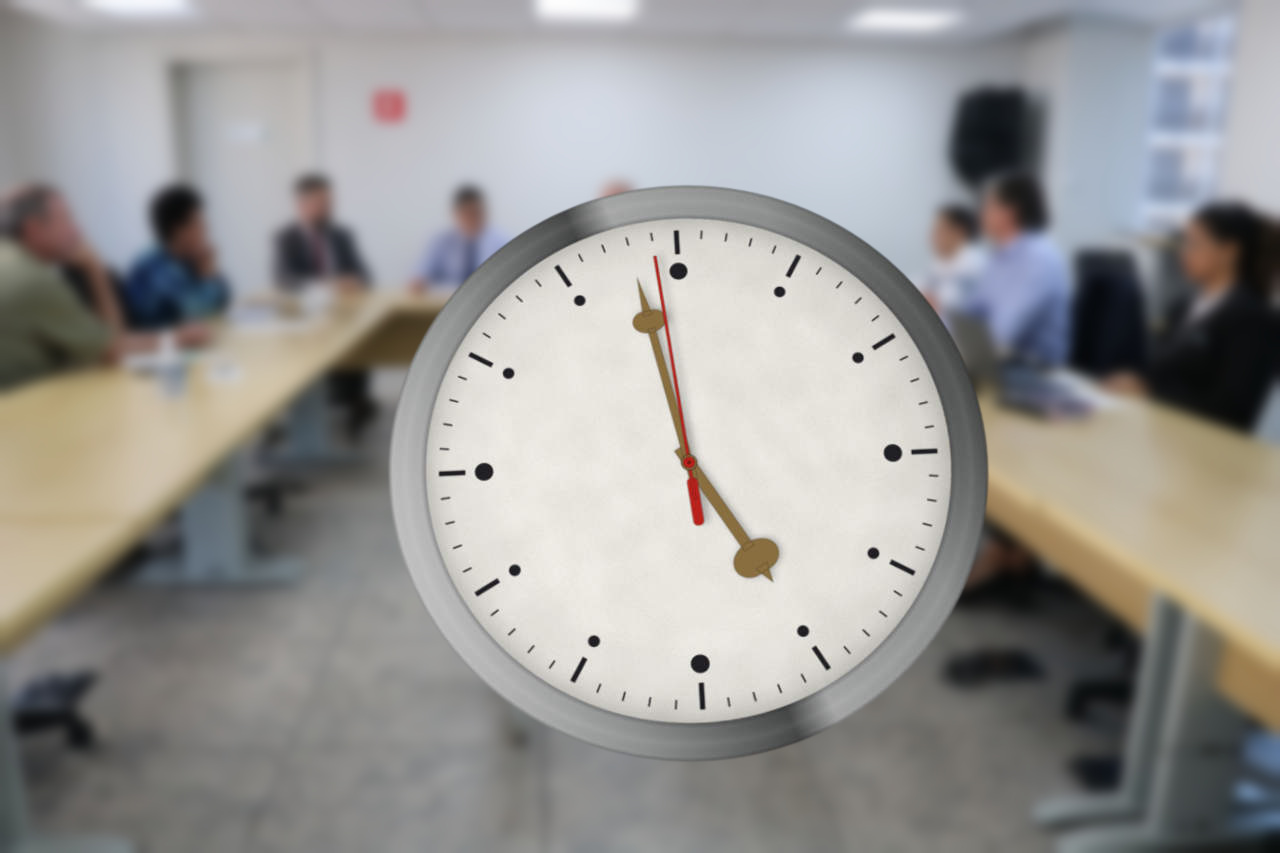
4:57:59
